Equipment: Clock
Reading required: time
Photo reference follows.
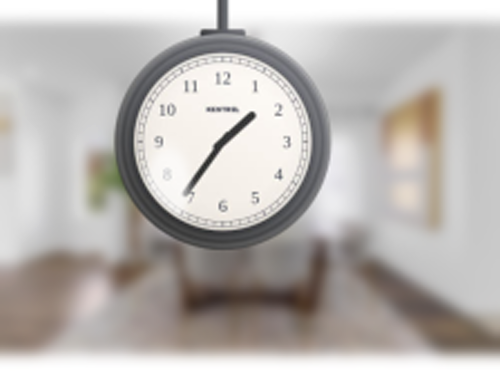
1:36
